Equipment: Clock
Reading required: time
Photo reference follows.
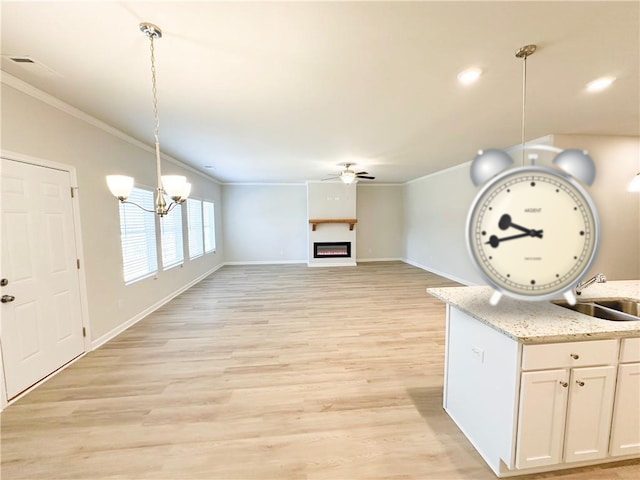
9:43
